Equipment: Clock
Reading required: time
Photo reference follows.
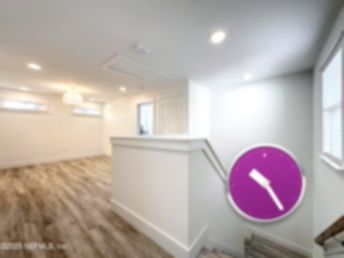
10:25
